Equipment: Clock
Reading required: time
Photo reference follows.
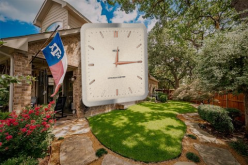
12:15
